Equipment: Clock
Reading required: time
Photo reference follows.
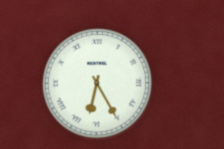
6:25
